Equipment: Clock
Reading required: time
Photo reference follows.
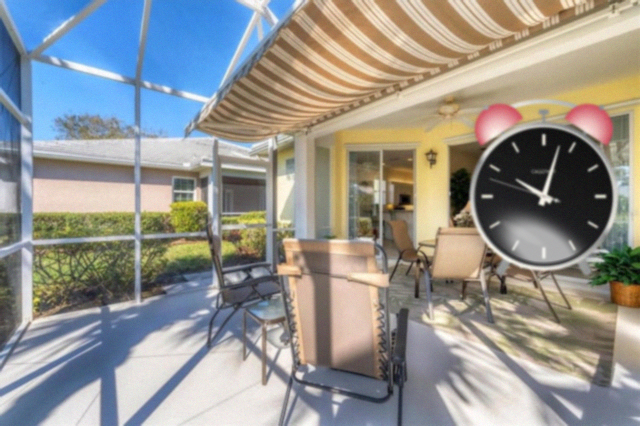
10:02:48
